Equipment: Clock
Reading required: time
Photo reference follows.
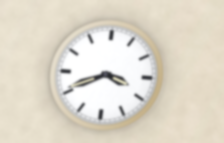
3:41
